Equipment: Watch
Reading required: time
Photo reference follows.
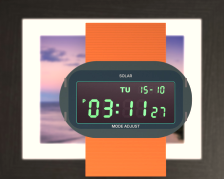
3:11:27
